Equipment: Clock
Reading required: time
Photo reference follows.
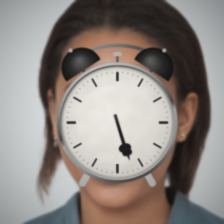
5:27
